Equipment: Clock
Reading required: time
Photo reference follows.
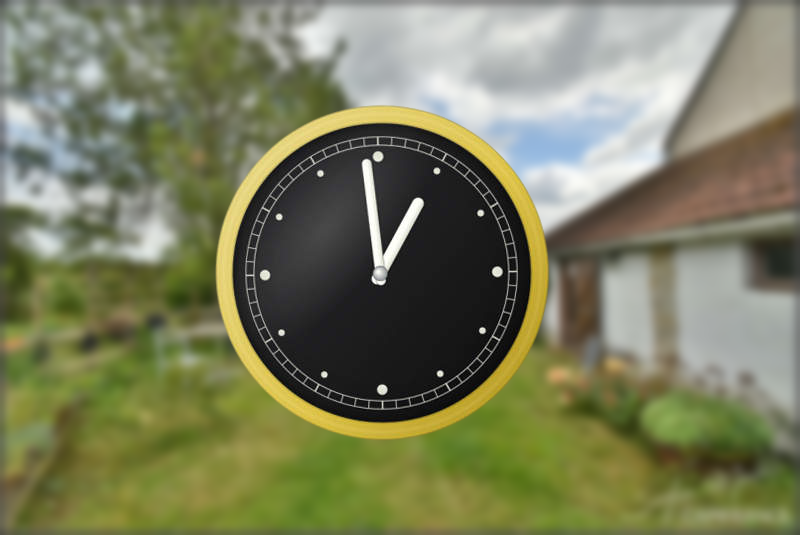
12:59
